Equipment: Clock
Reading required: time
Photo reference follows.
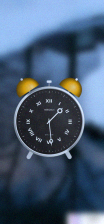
1:29
